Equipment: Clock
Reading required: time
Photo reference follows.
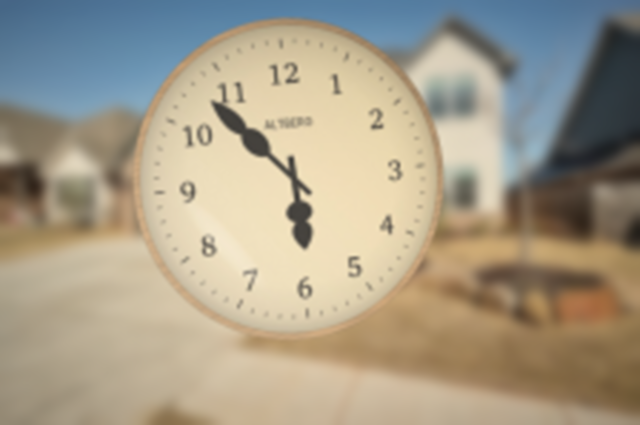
5:53
